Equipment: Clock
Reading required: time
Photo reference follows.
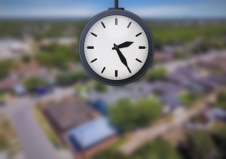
2:25
